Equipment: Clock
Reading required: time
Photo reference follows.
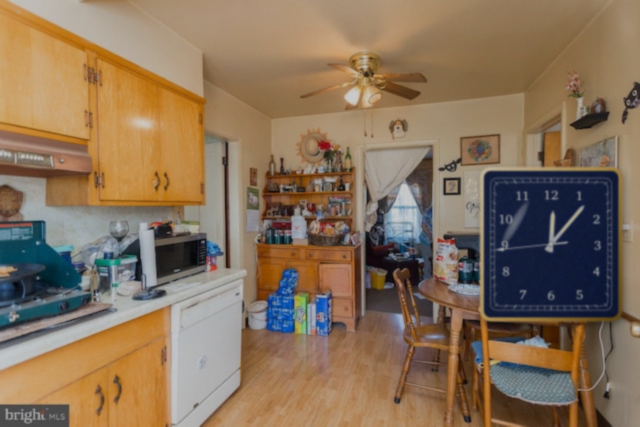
12:06:44
